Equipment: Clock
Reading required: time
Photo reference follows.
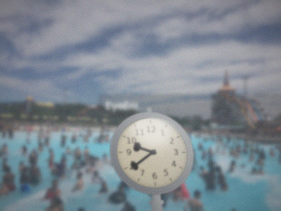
9:39
